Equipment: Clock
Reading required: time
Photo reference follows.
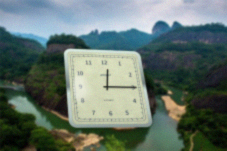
12:15
